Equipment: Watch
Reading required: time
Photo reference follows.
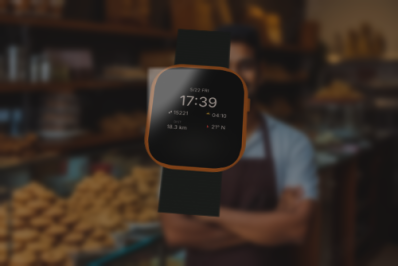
17:39
